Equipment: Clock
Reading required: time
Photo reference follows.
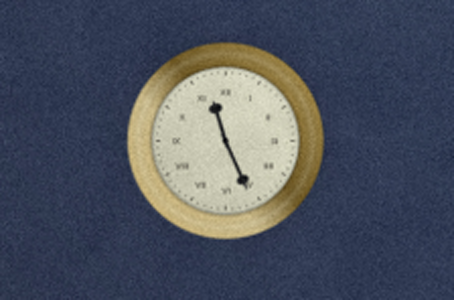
11:26
